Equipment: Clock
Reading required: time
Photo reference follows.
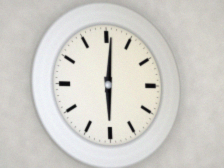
6:01
